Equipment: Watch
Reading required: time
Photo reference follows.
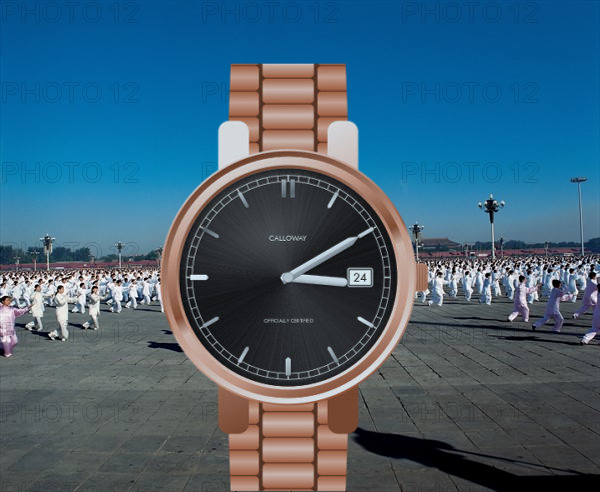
3:10
